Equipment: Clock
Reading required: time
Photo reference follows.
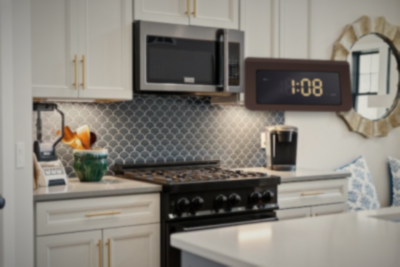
1:08
